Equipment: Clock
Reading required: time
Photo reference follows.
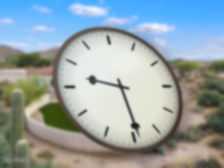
9:29
